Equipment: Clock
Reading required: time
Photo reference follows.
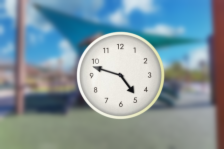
4:48
